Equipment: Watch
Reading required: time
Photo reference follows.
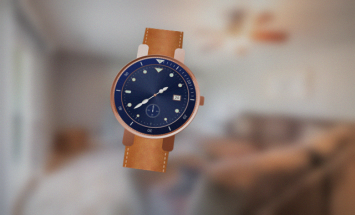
1:38
